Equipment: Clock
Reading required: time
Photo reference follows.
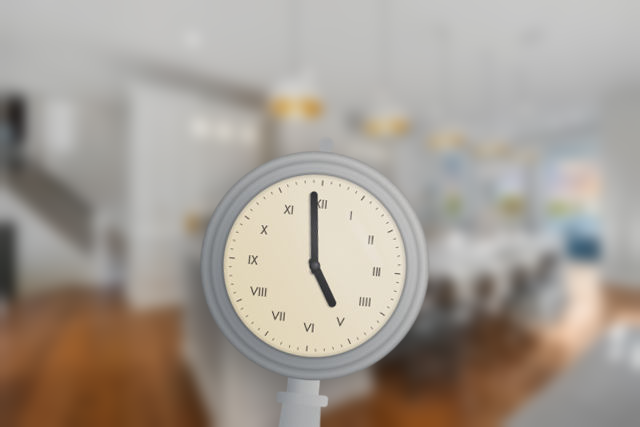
4:59
